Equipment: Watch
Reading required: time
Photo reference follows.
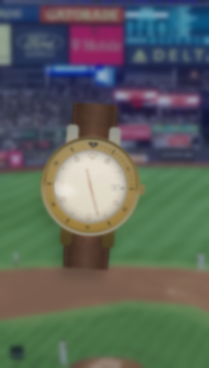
11:27
